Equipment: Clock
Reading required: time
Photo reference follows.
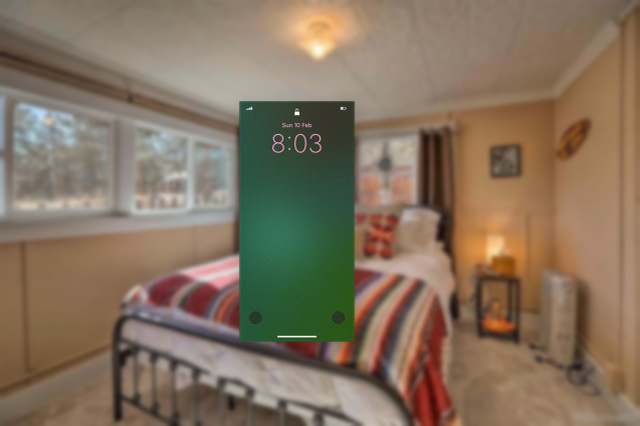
8:03
